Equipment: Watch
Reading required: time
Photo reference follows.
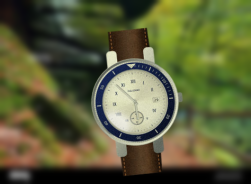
5:53
